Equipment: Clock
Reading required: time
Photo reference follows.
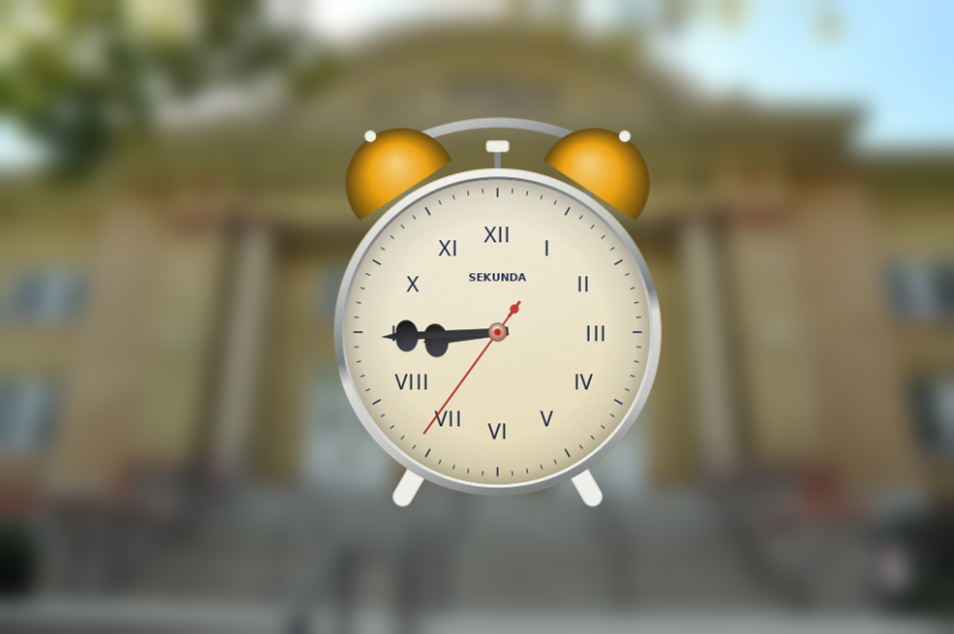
8:44:36
